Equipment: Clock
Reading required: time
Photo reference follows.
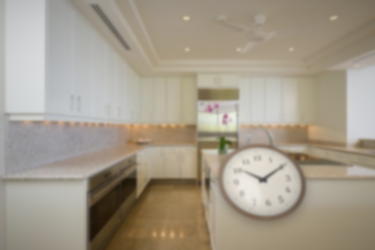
10:10
